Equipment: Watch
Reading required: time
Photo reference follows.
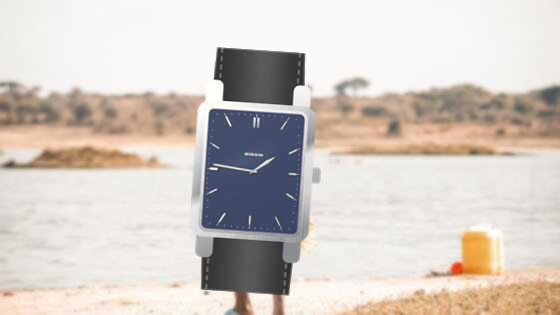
1:46
